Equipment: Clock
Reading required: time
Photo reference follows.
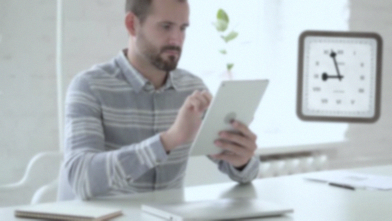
8:57
